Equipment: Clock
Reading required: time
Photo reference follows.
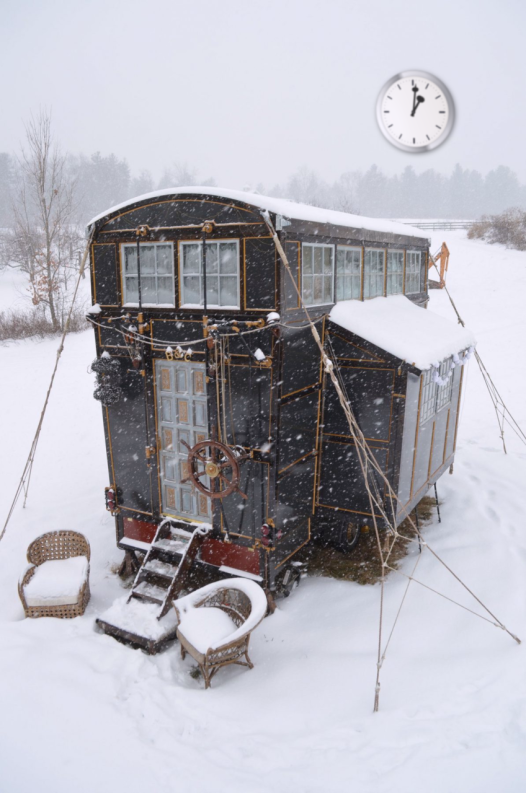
1:01
